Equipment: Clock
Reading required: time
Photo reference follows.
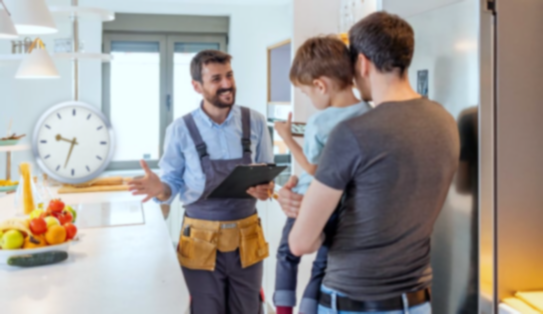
9:33
